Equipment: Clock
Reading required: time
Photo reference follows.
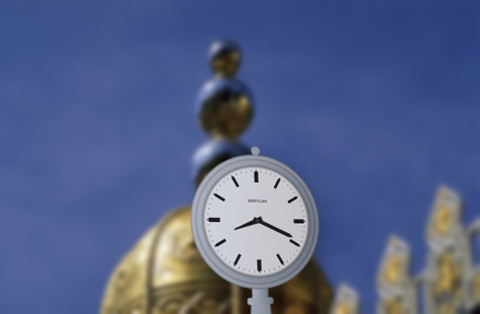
8:19
